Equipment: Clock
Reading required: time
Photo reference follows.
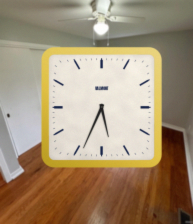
5:34
